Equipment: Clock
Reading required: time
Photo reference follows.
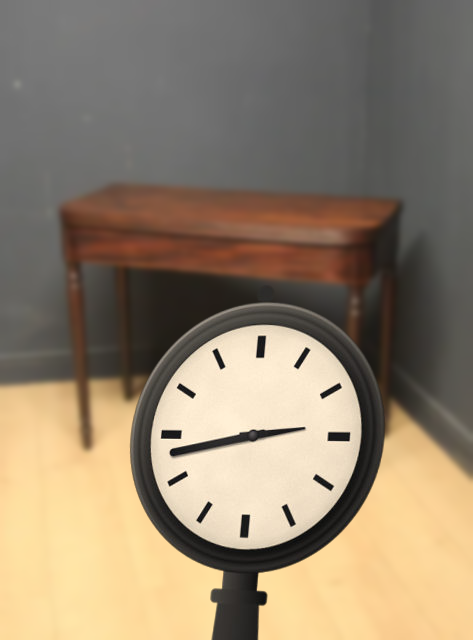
2:43
